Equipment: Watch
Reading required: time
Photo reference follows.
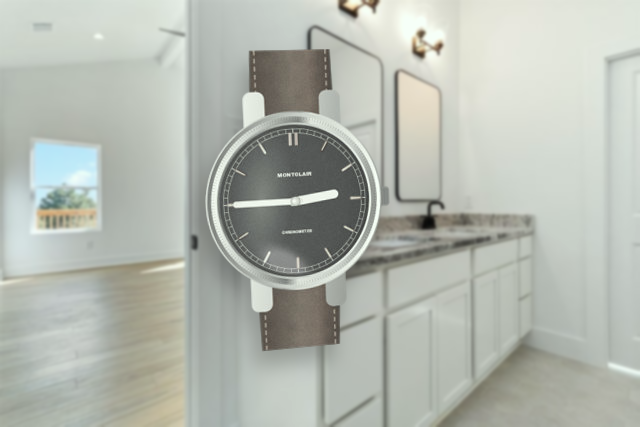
2:45
